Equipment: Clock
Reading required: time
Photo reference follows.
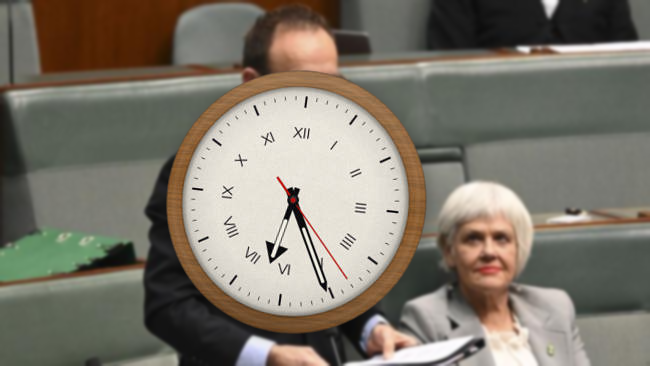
6:25:23
